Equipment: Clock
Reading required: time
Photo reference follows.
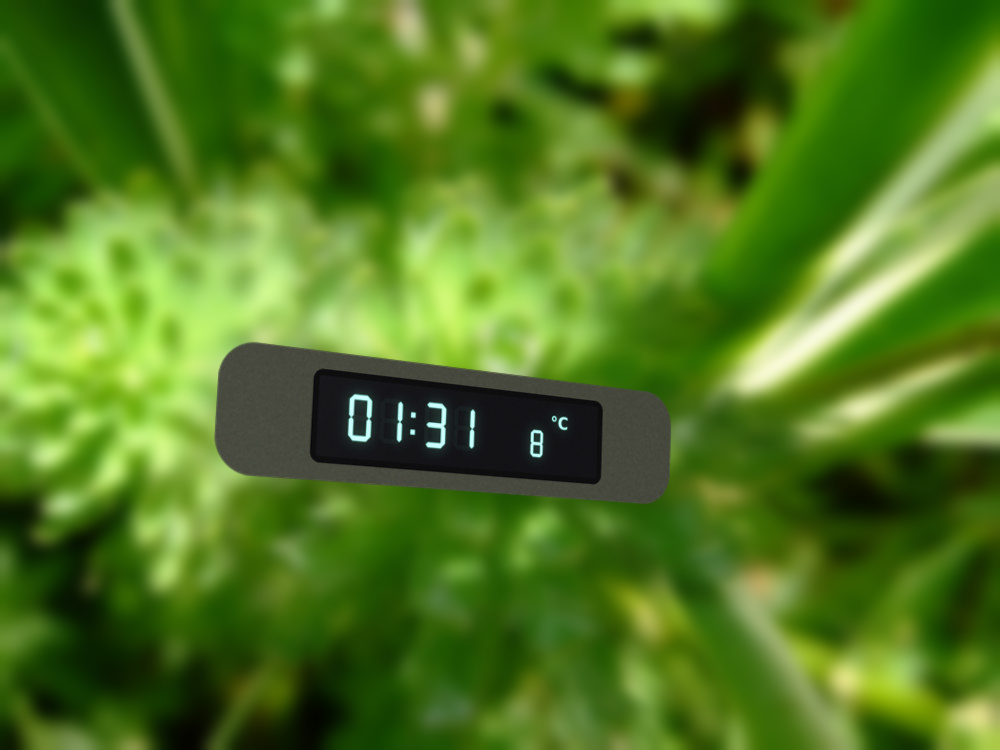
1:31
